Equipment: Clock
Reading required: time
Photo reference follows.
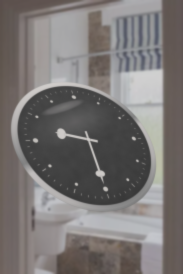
9:30
